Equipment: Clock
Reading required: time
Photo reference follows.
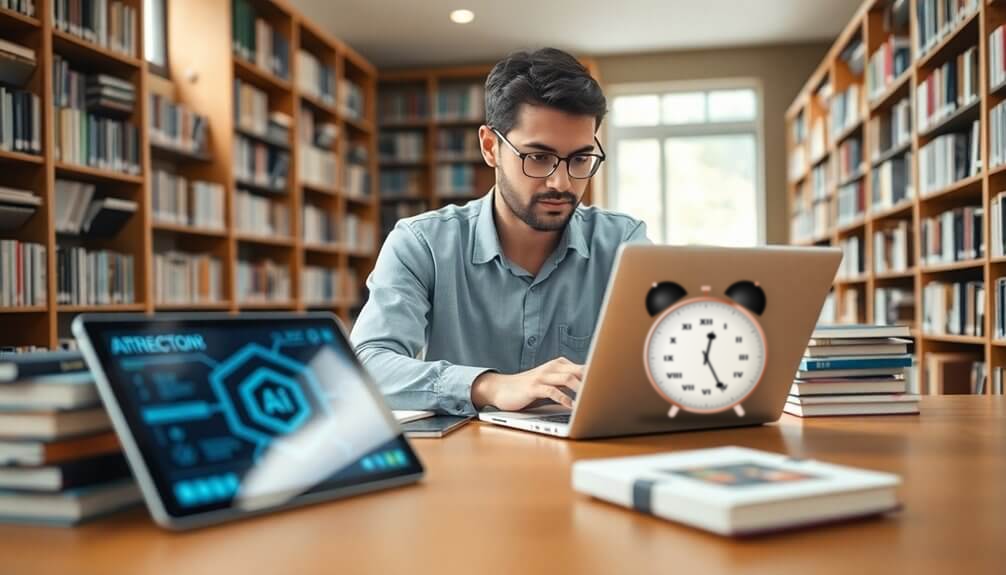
12:26
